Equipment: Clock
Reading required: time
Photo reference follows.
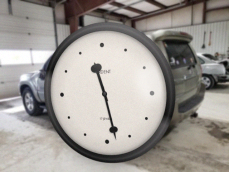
11:28
